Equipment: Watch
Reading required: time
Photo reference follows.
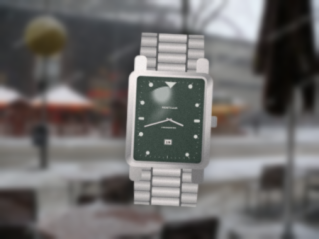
3:42
